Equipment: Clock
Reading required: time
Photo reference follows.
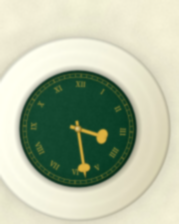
3:28
